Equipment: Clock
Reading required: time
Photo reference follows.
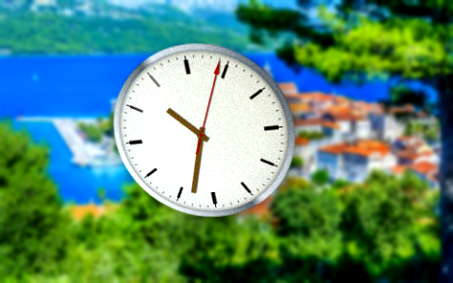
10:33:04
